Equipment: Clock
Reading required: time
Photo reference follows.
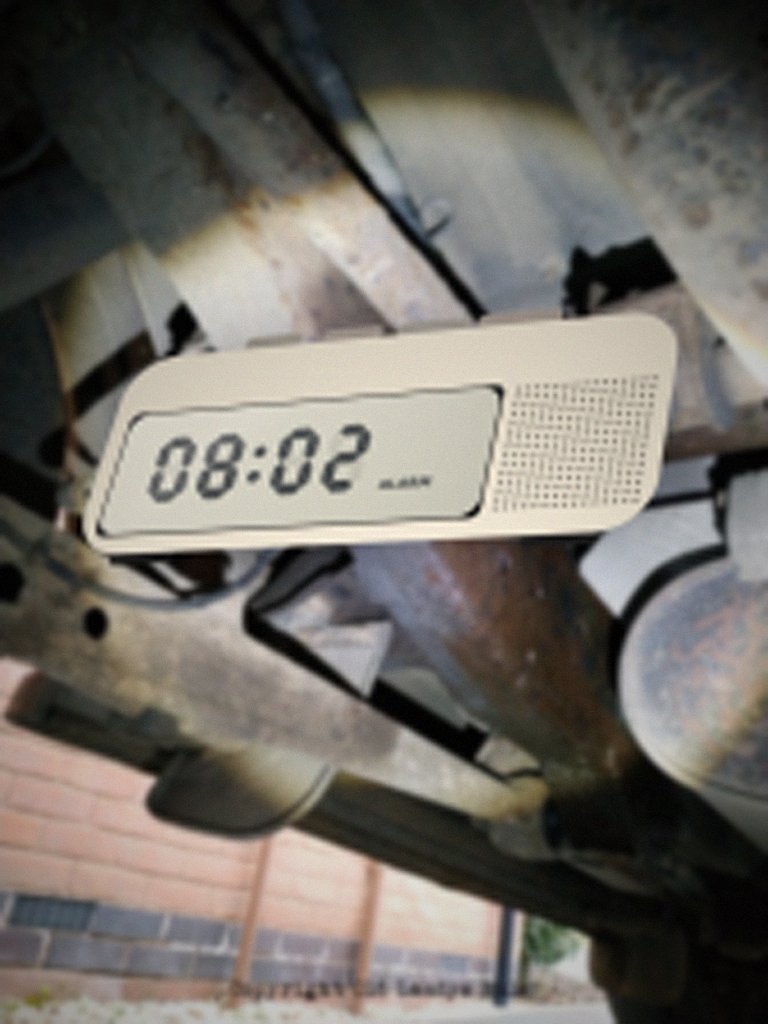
8:02
